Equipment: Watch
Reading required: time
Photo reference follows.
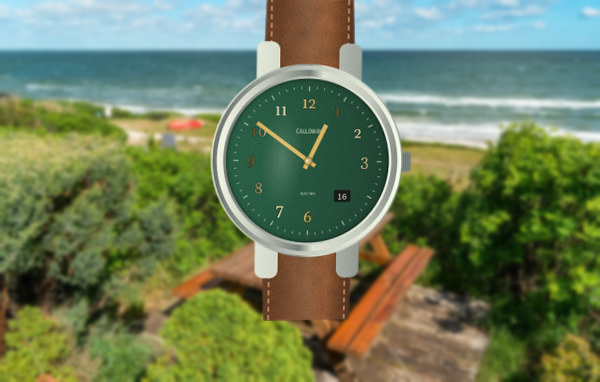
12:51
